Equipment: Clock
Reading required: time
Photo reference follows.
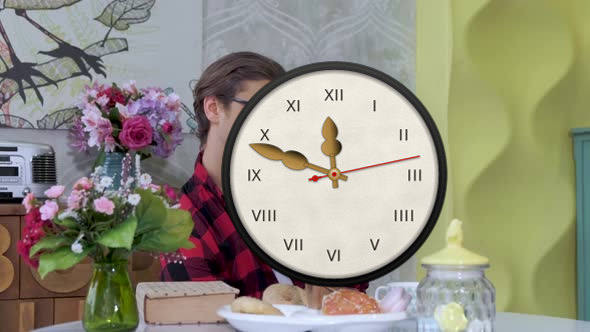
11:48:13
